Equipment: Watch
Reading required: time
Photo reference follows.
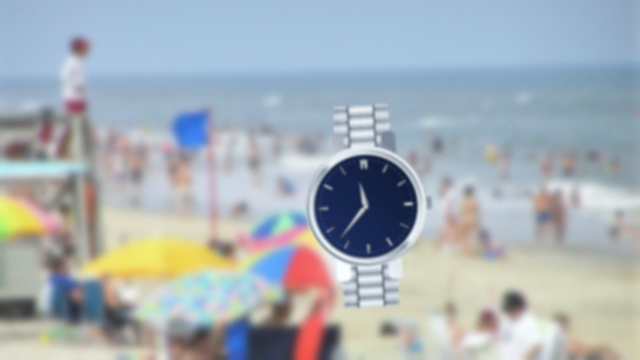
11:37
